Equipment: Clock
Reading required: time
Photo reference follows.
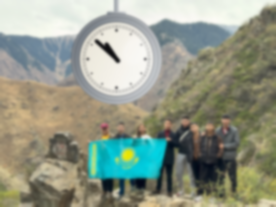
10:52
